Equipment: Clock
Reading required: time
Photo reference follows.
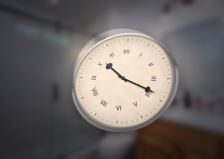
10:19
